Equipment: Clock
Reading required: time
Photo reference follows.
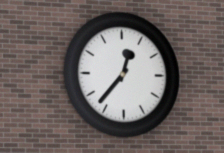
12:37
